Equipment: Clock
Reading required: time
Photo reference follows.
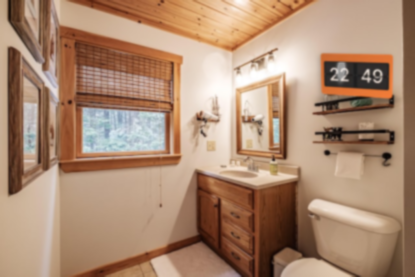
22:49
